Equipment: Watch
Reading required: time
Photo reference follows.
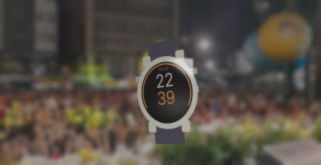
22:39
